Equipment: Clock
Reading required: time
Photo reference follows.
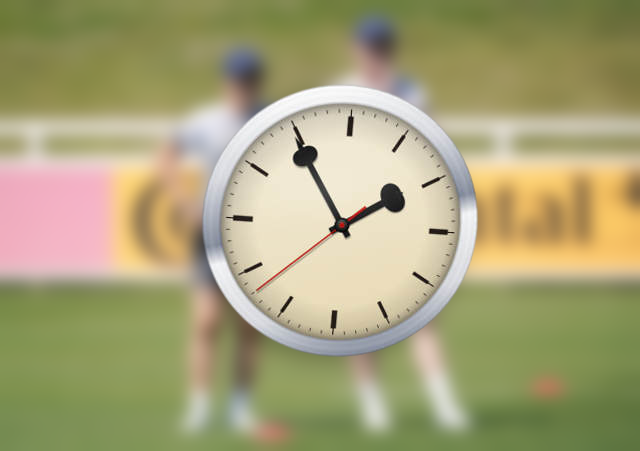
1:54:38
